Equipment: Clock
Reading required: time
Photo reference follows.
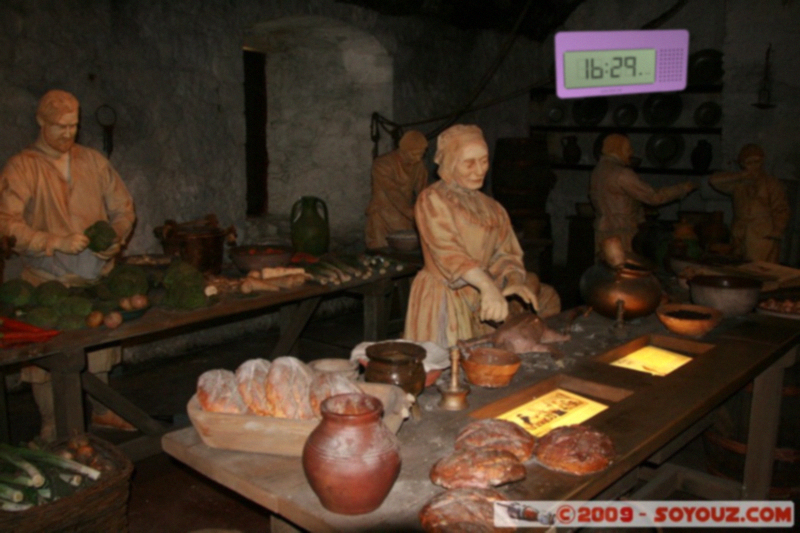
16:29
